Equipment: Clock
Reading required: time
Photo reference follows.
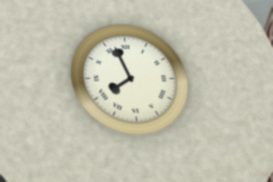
7:57
